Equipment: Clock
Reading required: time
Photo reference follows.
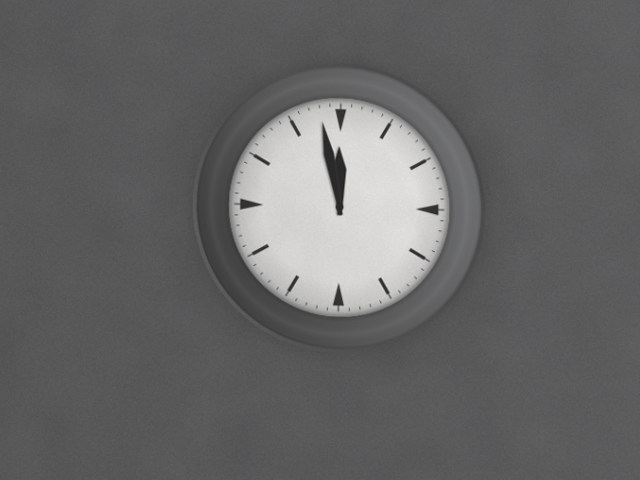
11:58
